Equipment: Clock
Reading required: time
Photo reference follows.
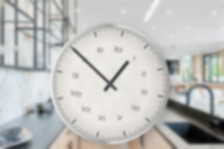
12:50
